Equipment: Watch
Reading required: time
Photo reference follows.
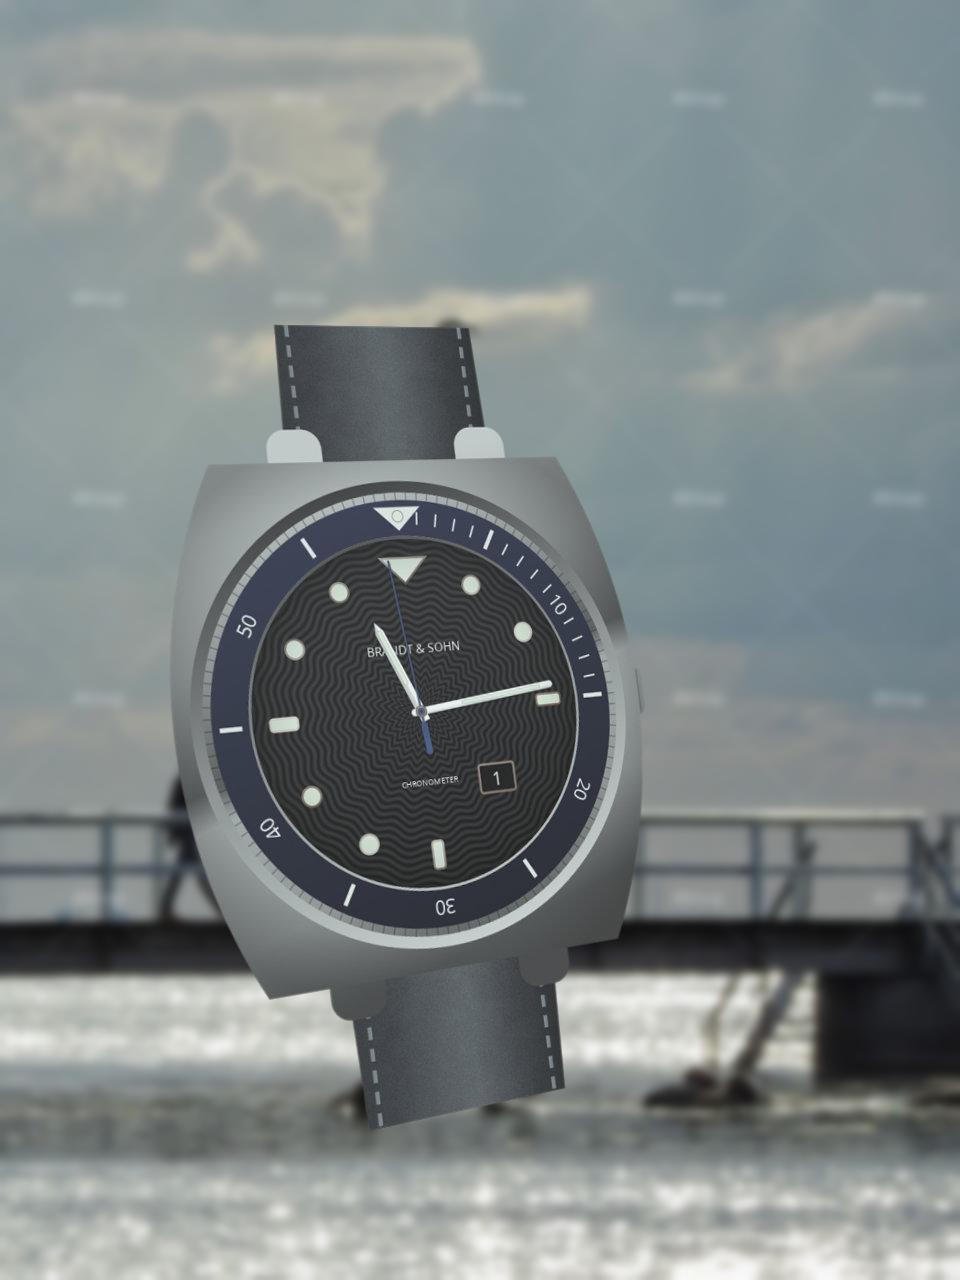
11:13:59
